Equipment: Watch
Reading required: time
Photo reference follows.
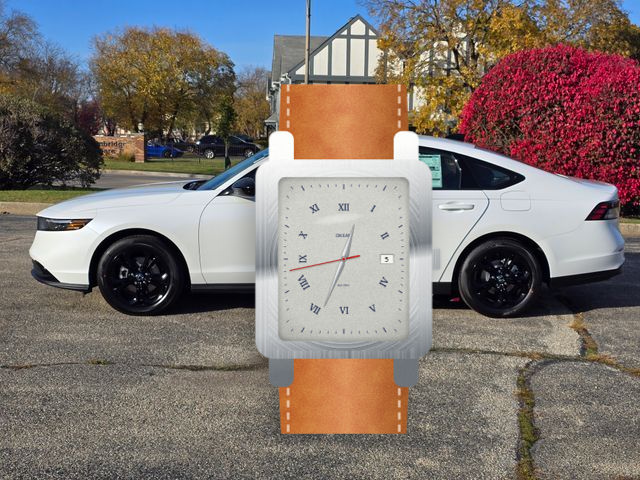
12:33:43
